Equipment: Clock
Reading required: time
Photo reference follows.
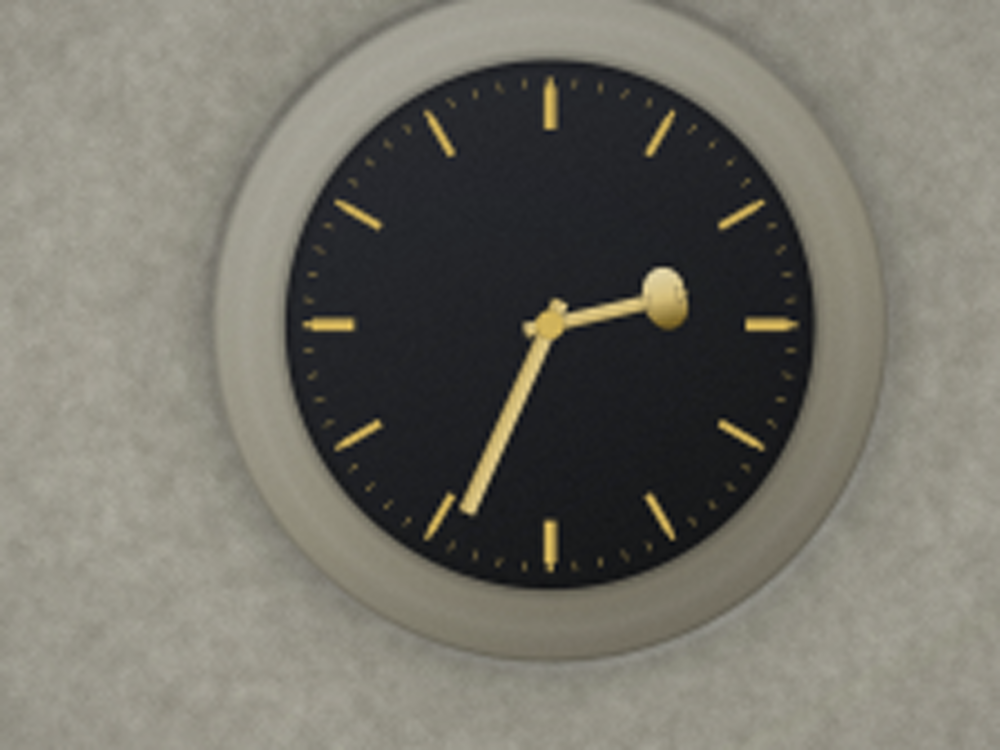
2:34
